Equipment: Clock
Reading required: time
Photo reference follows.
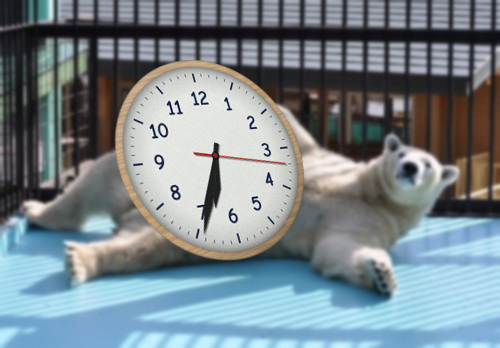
6:34:17
